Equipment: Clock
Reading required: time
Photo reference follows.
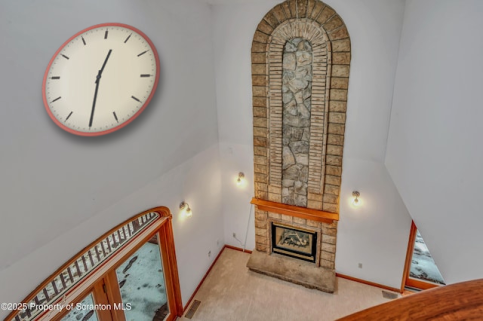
12:30
